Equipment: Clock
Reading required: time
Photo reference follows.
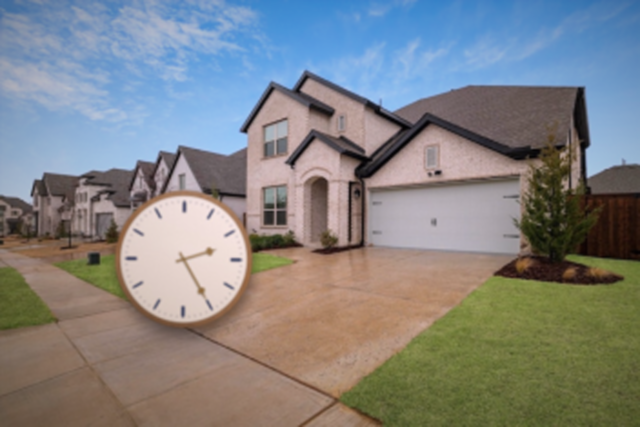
2:25
